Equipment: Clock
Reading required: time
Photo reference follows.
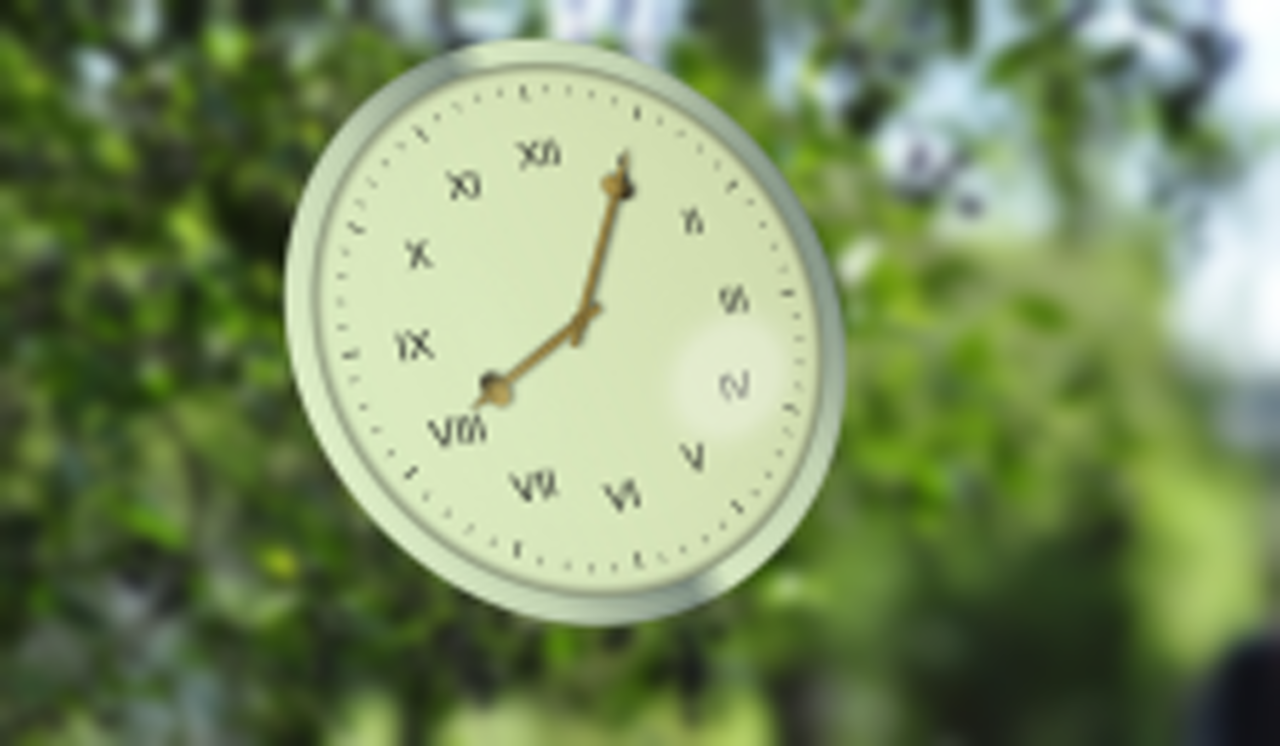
8:05
